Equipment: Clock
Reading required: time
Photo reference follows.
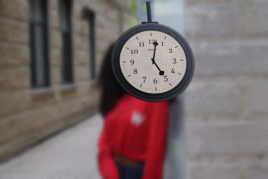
5:02
